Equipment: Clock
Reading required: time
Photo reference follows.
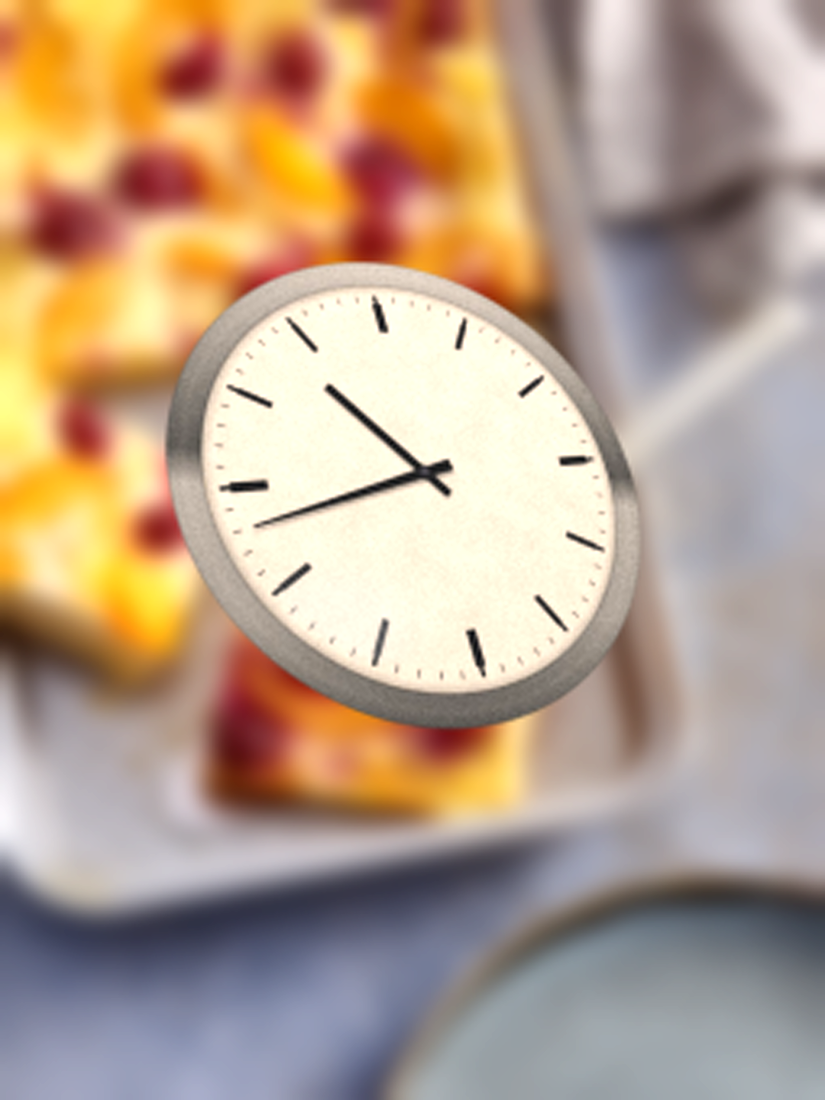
10:43
